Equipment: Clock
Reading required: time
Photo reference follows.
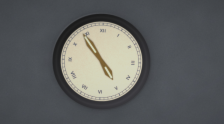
4:54
